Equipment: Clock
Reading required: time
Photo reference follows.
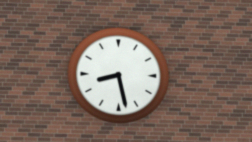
8:28
